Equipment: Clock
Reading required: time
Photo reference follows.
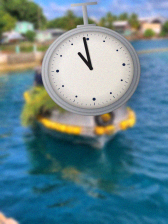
10:59
